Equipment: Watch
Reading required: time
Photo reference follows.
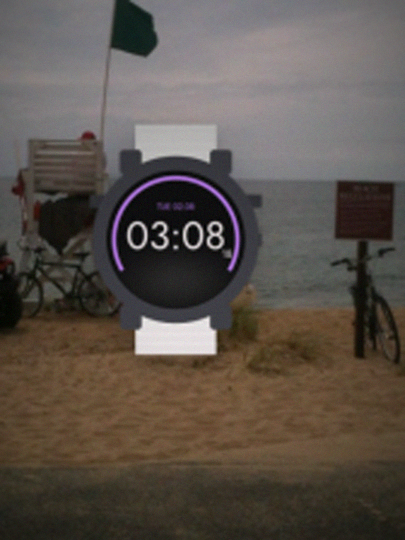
3:08
